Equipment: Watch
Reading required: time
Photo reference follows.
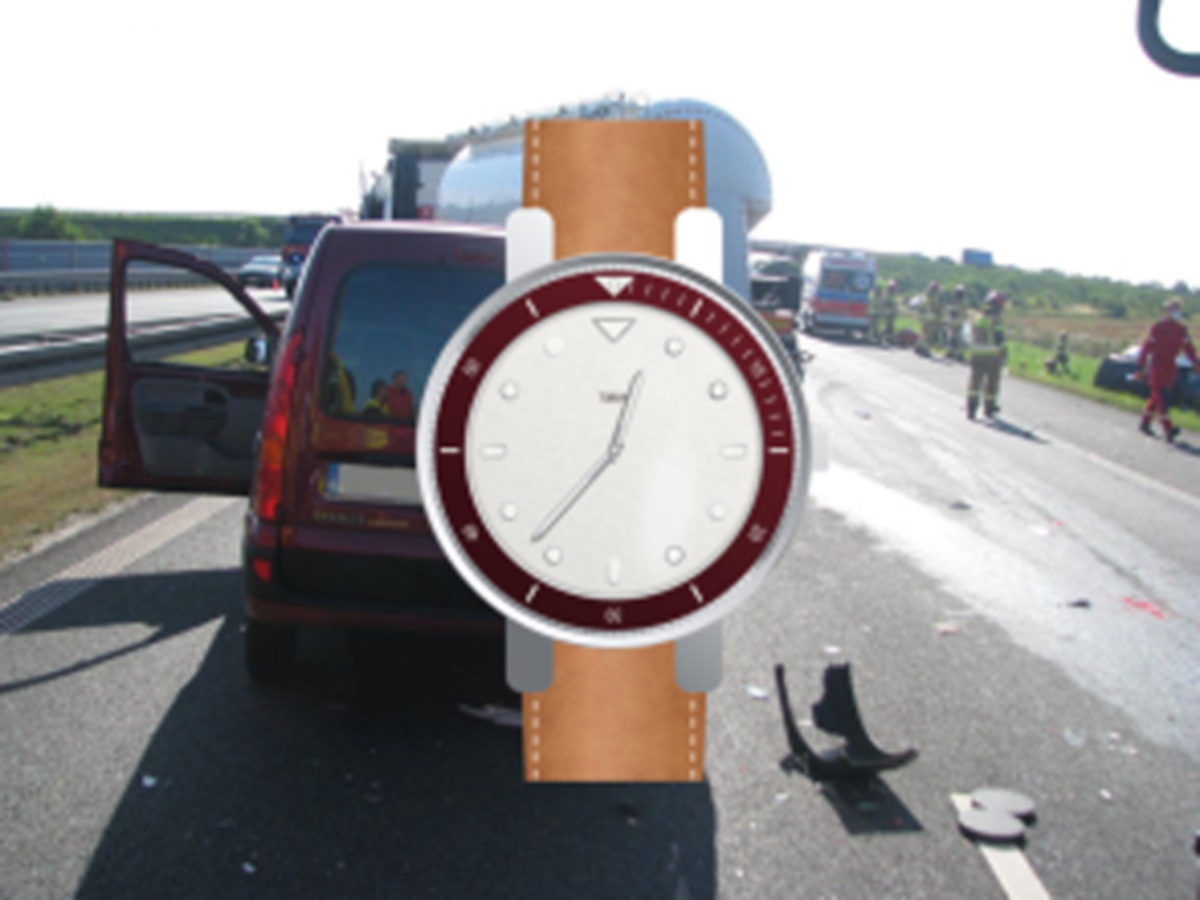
12:37
